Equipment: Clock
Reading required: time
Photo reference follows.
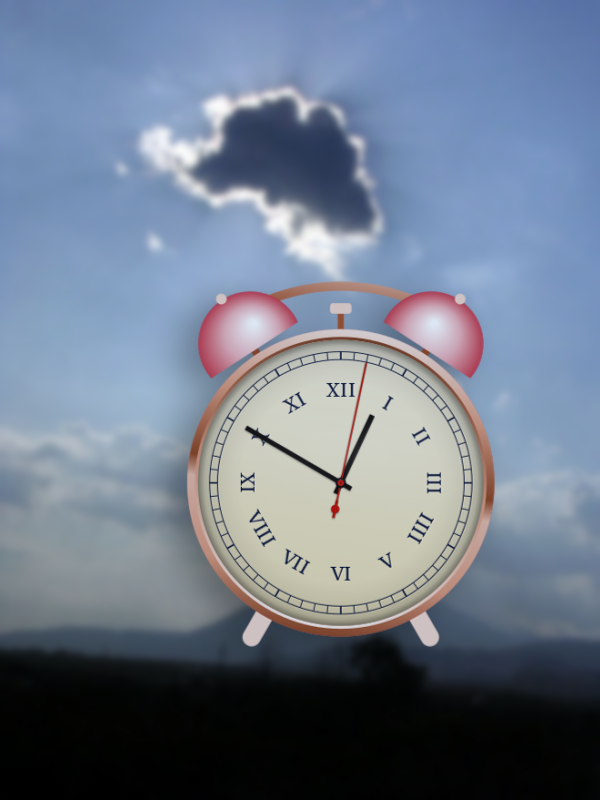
12:50:02
